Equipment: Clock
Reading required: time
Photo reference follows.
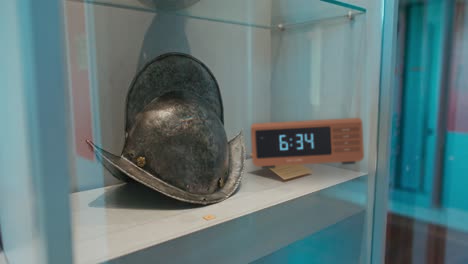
6:34
